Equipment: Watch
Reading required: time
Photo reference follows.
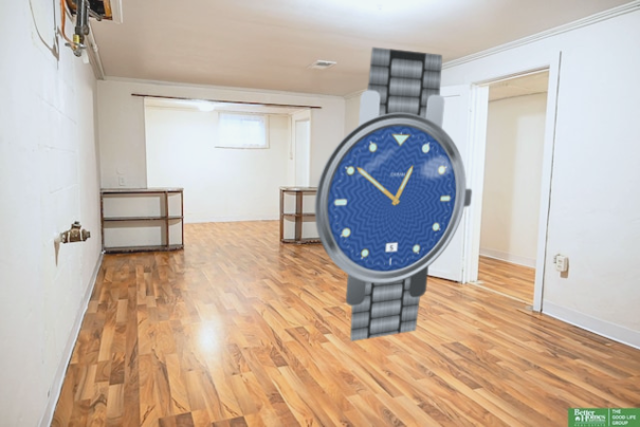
12:51
